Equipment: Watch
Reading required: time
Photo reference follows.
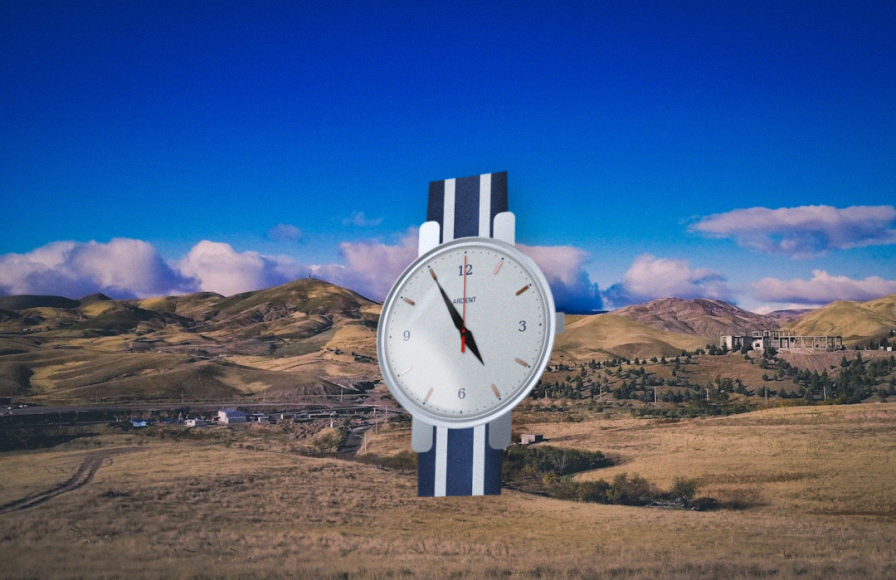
4:55:00
